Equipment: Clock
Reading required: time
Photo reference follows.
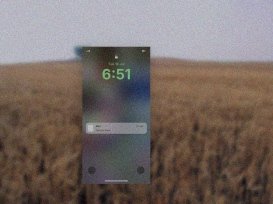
6:51
